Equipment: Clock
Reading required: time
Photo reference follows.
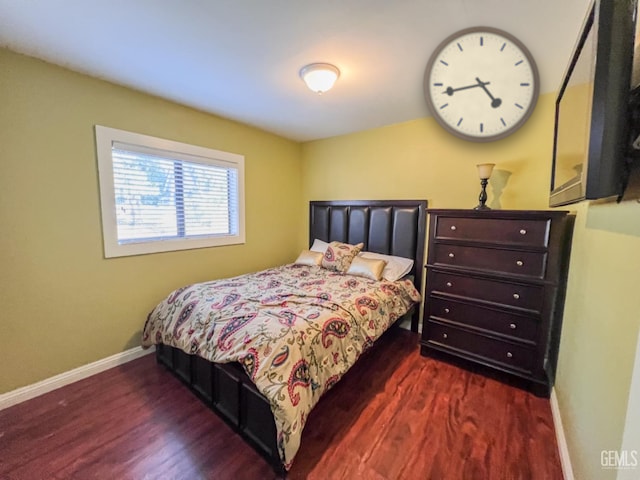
4:43
